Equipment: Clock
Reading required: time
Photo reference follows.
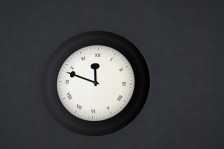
11:48
